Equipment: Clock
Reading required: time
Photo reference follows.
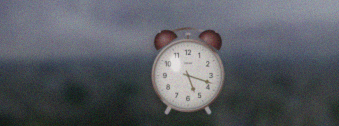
5:18
